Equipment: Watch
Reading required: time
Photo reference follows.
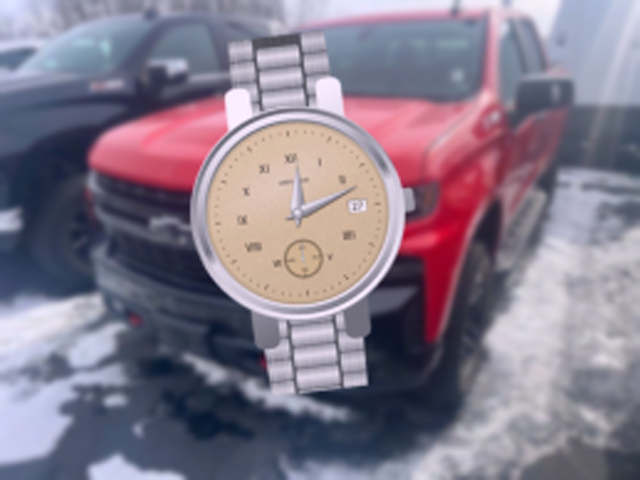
12:12
